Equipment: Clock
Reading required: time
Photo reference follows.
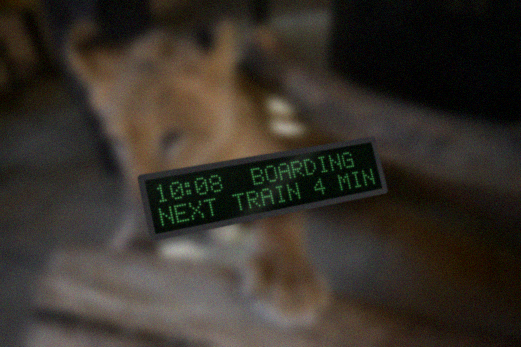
10:08
